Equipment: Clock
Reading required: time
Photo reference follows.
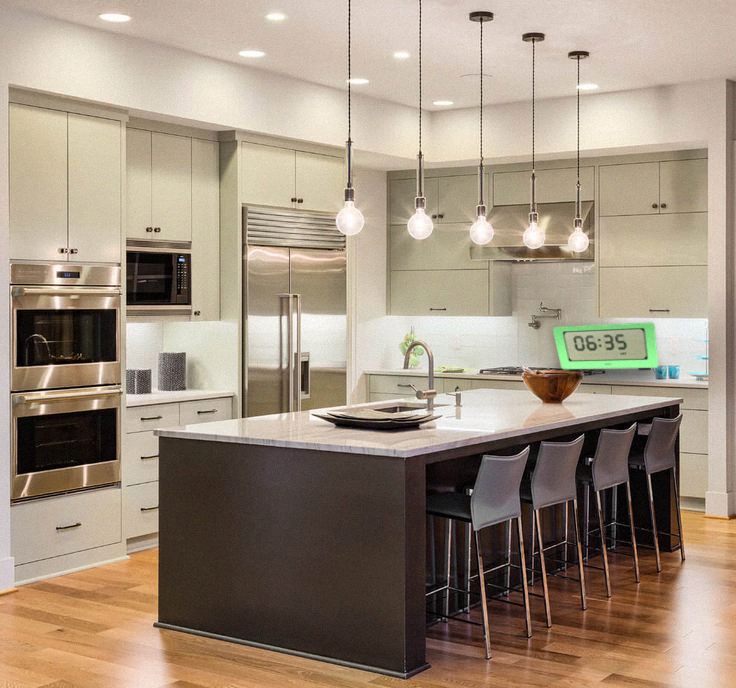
6:35
